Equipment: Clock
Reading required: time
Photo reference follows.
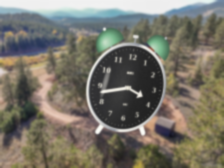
3:43
